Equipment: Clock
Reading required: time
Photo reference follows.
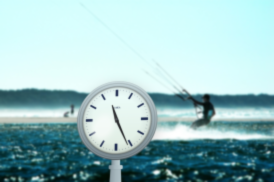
11:26
